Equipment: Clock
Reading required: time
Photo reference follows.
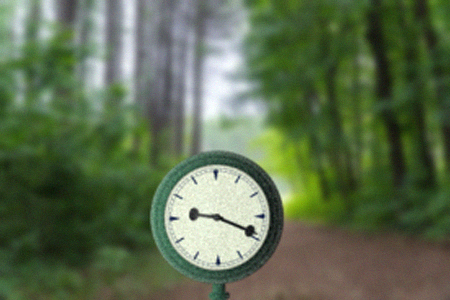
9:19
